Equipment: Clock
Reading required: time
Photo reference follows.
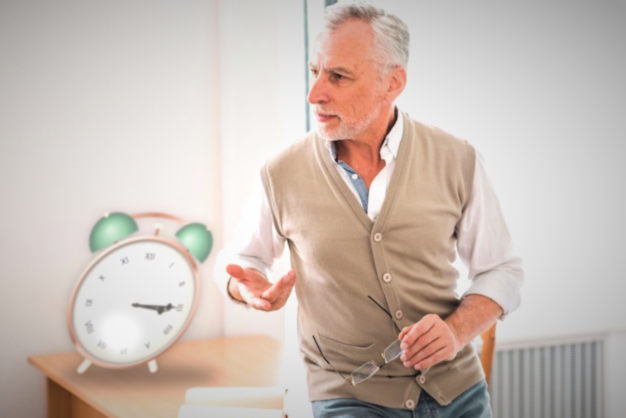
3:15
